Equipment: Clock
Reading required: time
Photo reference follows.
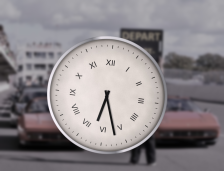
6:27
